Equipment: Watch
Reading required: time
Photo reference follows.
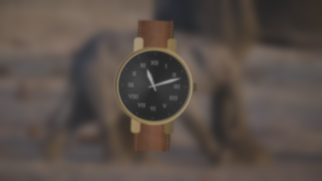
11:12
